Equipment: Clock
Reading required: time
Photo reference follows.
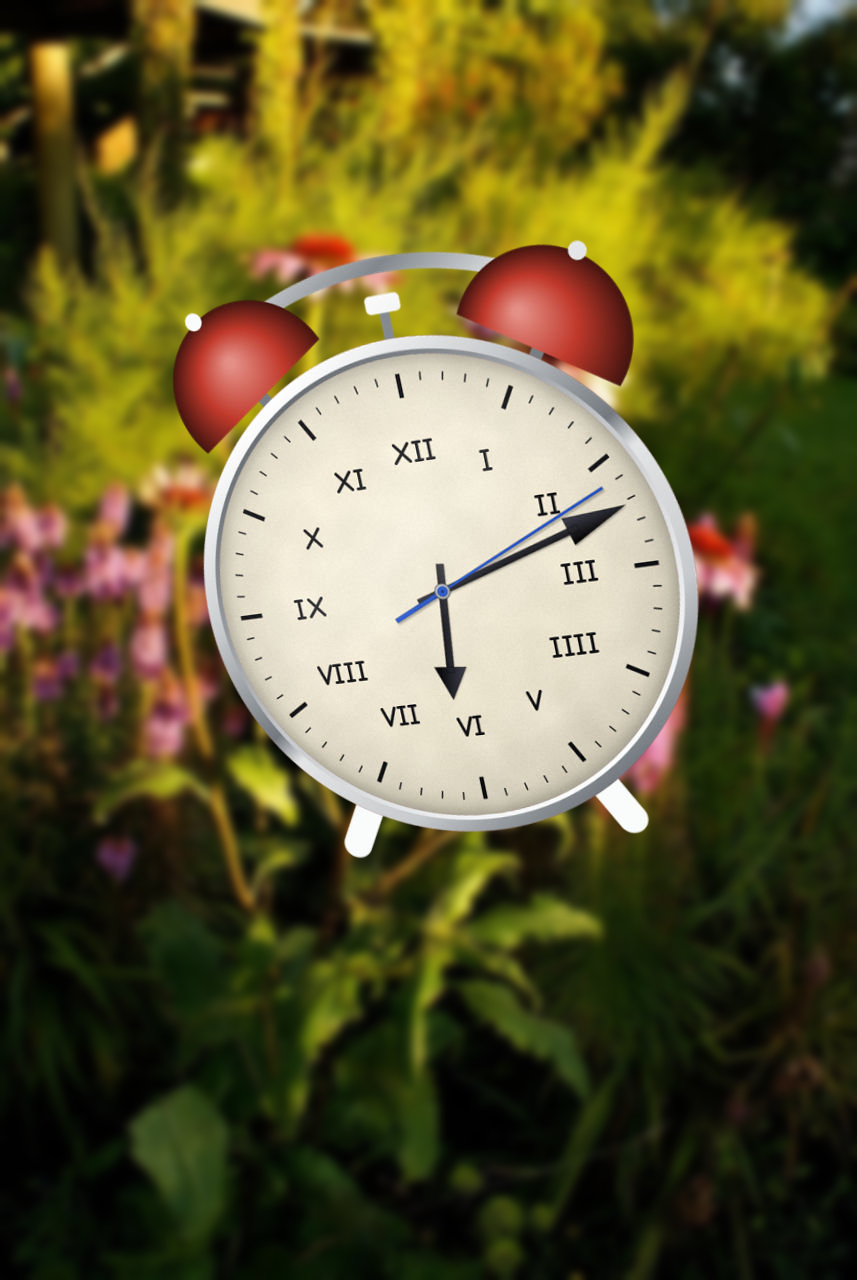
6:12:11
